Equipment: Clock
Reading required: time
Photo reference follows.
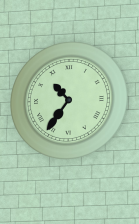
10:36
